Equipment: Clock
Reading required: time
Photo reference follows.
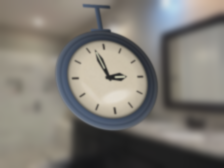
2:57
